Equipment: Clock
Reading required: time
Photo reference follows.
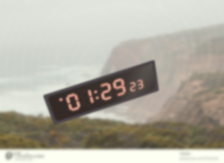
1:29
